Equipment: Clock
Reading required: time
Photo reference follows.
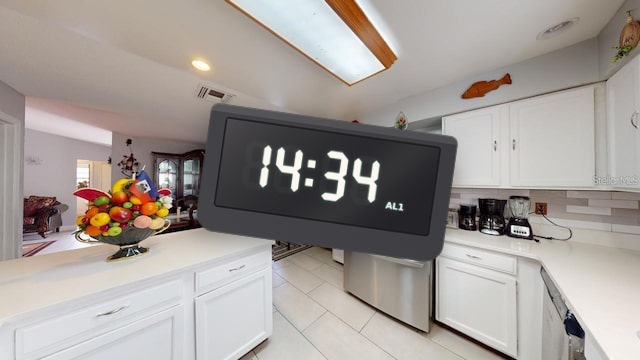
14:34
